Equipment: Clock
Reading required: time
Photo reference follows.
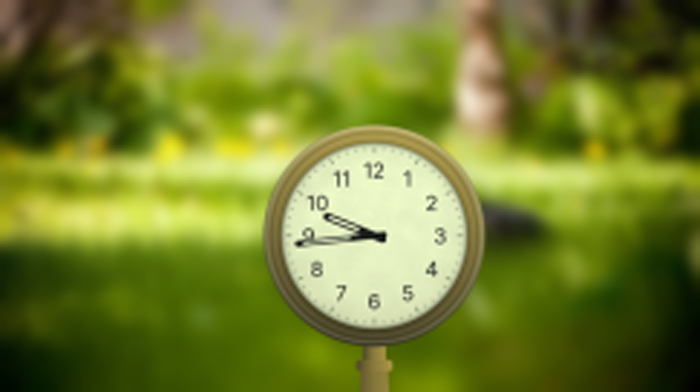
9:44
